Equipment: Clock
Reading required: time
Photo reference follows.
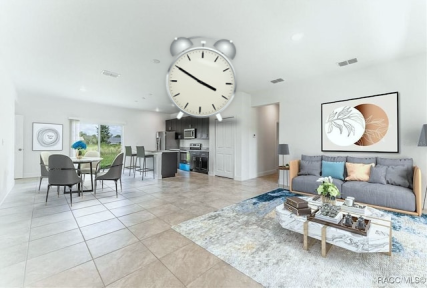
3:50
